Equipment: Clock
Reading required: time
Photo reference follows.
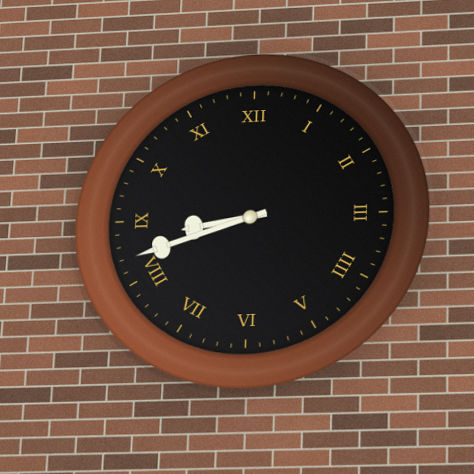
8:42
